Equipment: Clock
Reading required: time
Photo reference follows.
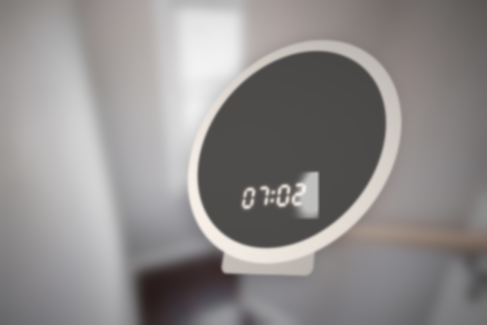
7:02
